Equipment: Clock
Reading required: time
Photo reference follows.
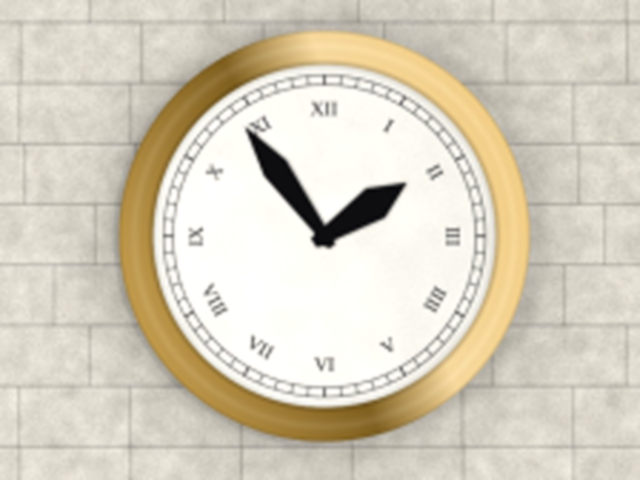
1:54
